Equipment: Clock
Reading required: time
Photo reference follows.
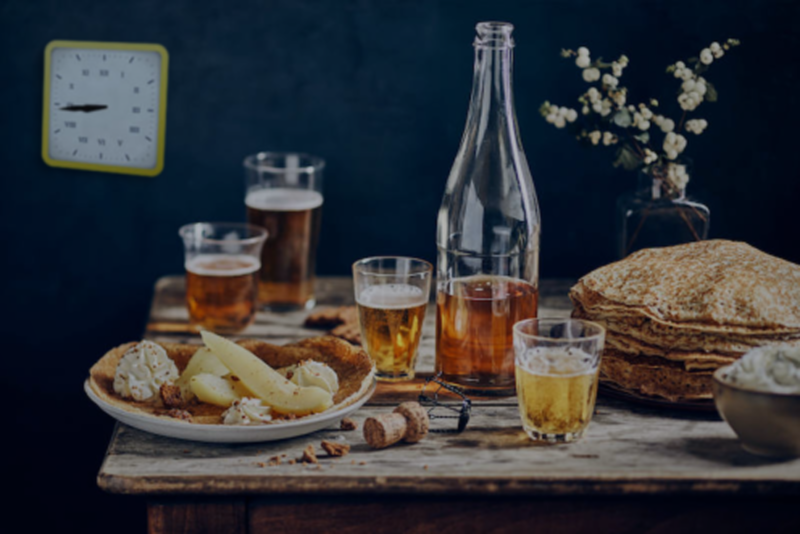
8:44
